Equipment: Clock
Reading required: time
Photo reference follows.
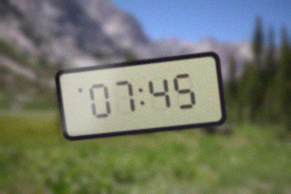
7:45
